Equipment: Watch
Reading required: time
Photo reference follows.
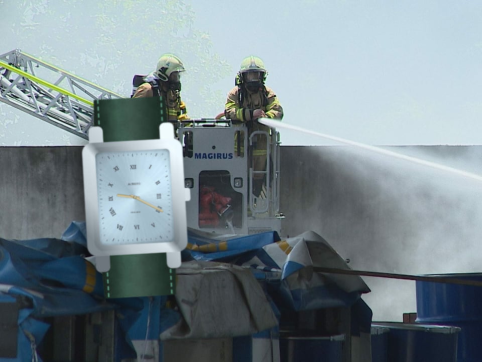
9:20
